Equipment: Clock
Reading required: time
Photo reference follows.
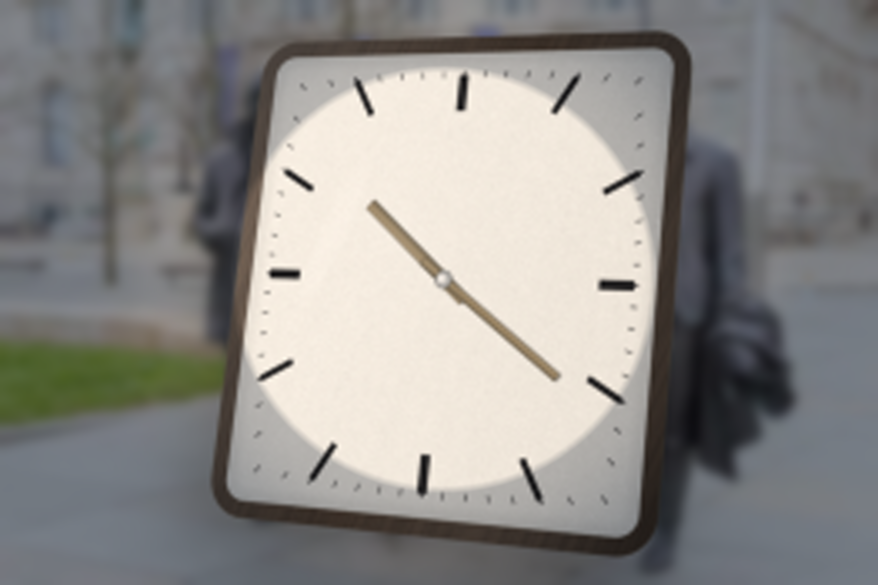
10:21
